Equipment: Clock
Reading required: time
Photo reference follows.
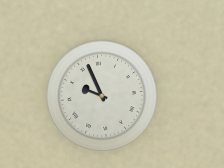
9:57
